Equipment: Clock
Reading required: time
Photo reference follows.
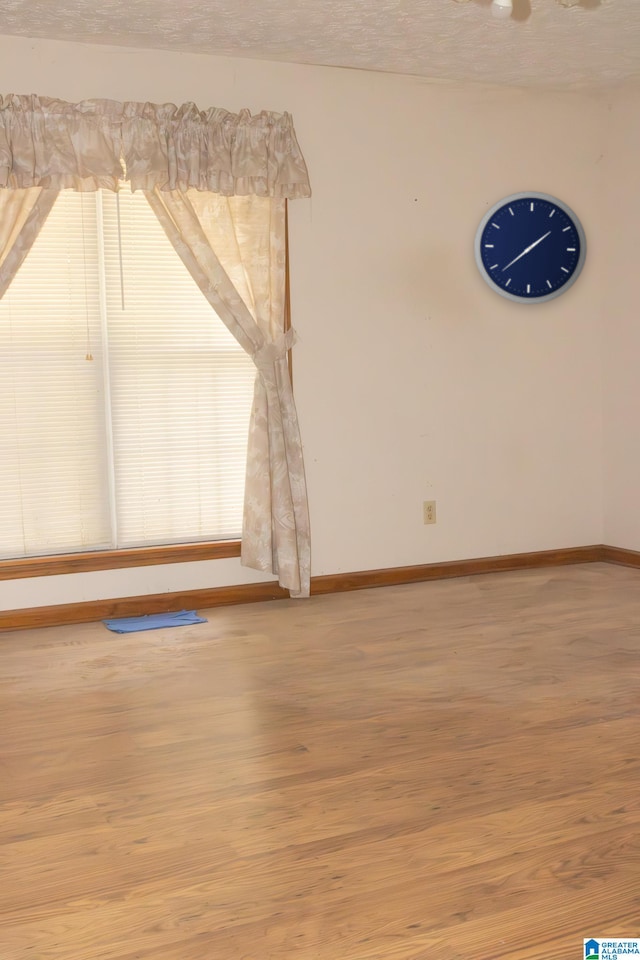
1:38
